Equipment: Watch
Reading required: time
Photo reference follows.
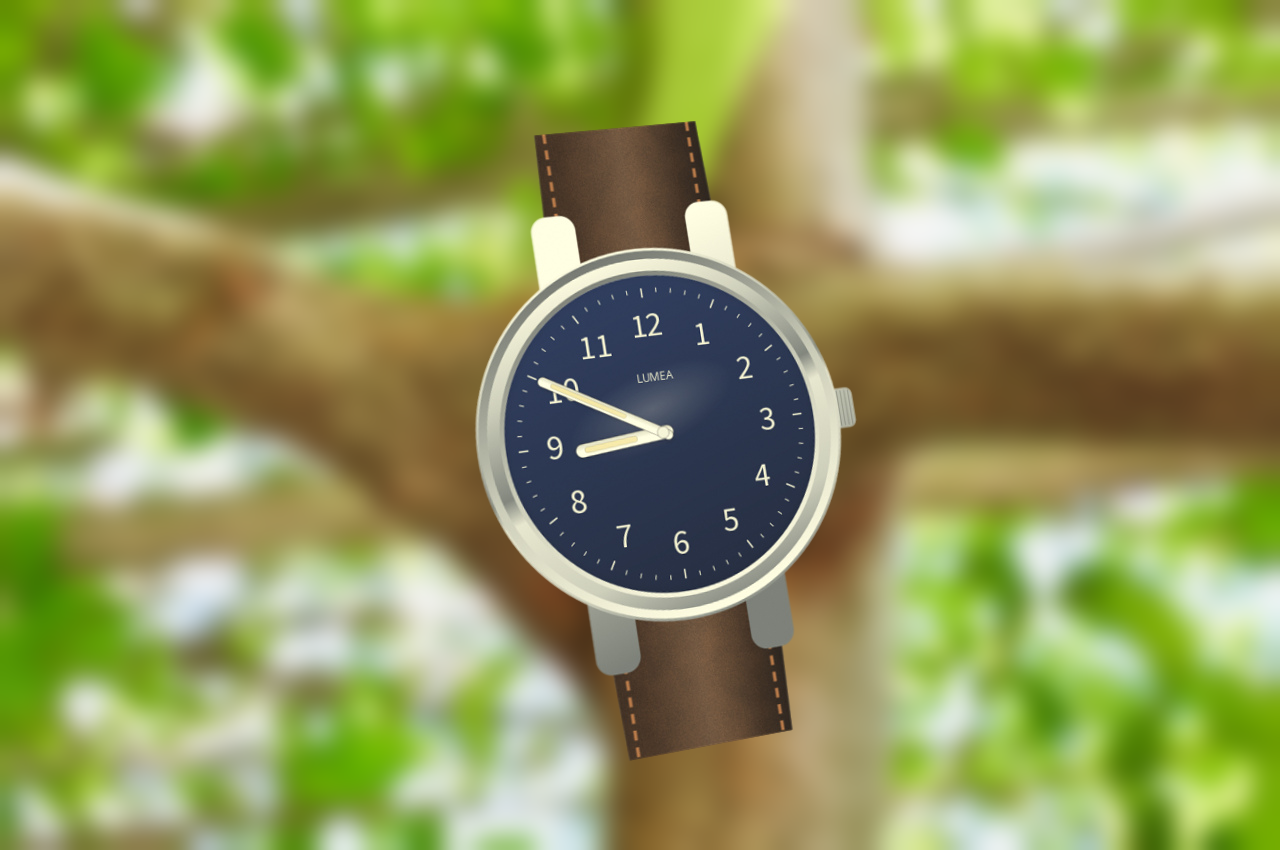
8:50
